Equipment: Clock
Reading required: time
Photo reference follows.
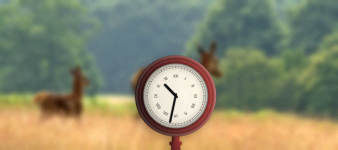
10:32
